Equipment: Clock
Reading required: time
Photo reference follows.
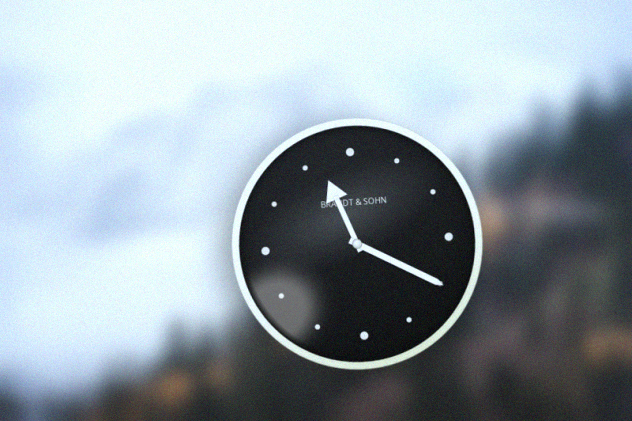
11:20
